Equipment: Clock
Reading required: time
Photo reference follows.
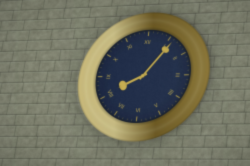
8:06
